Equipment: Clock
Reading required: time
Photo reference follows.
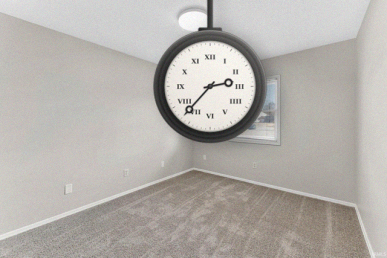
2:37
